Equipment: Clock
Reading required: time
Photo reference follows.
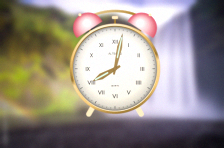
8:02
